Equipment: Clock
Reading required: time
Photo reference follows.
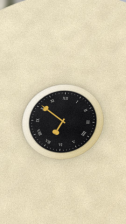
6:51
